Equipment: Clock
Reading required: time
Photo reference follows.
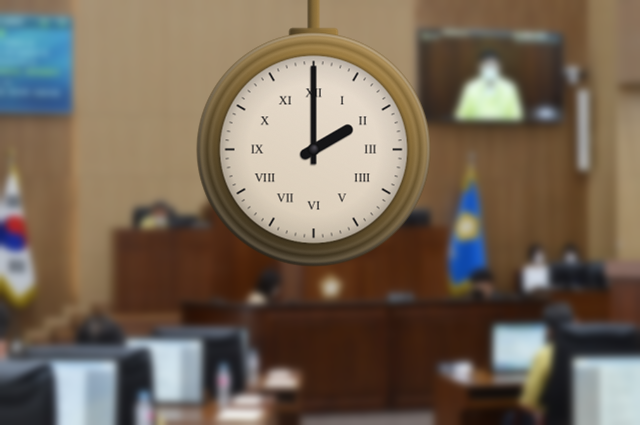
2:00
